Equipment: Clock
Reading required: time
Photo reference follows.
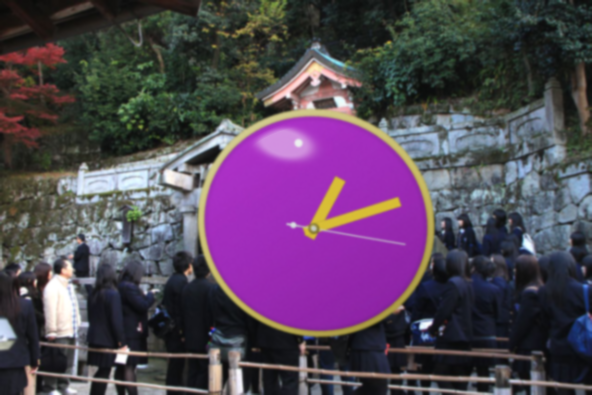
1:13:18
